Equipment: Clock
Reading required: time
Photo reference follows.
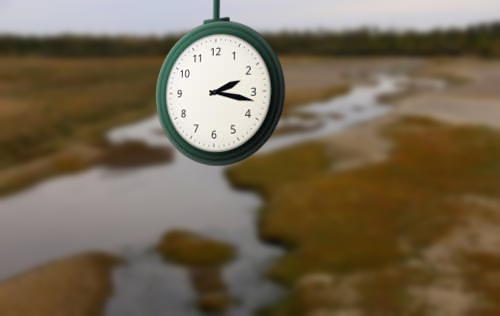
2:17
